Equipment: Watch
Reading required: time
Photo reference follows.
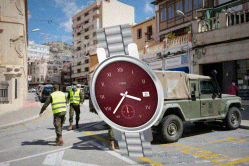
3:37
